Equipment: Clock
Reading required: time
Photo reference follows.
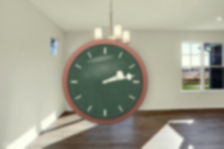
2:13
